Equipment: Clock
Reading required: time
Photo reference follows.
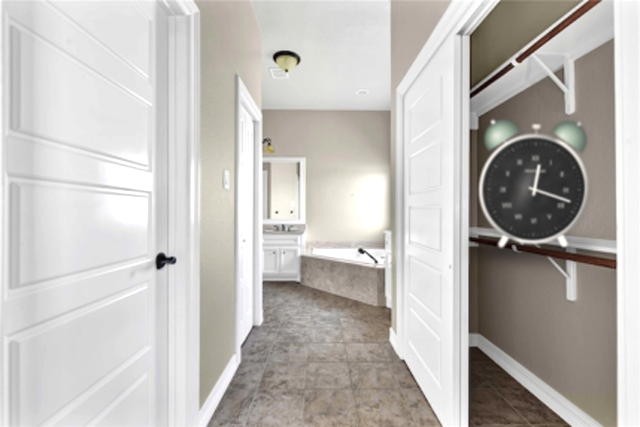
12:18
